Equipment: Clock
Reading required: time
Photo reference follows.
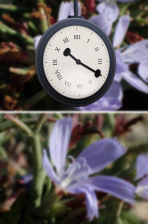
10:20
